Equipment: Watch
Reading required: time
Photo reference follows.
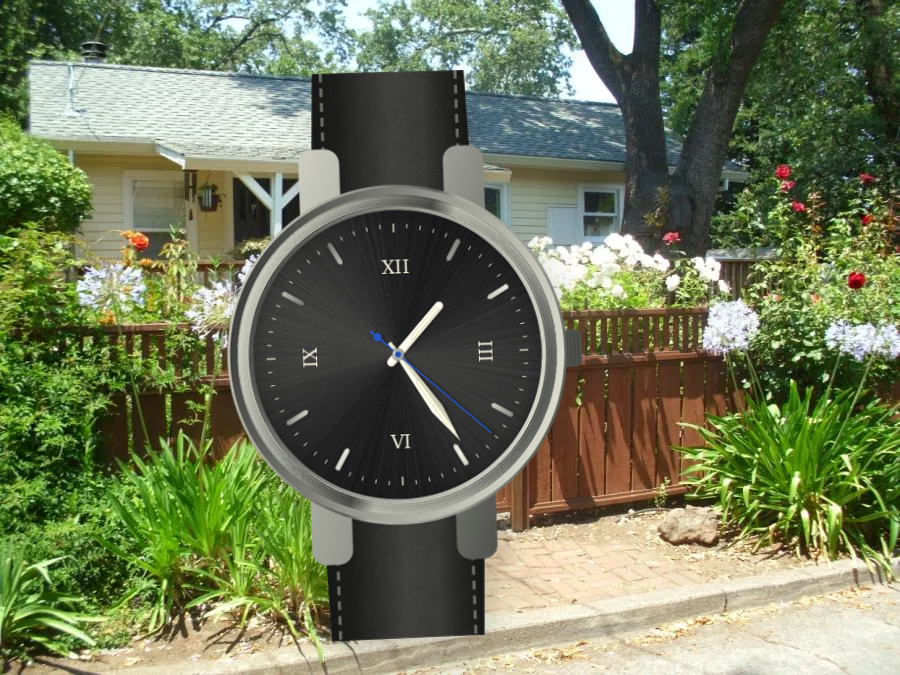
1:24:22
